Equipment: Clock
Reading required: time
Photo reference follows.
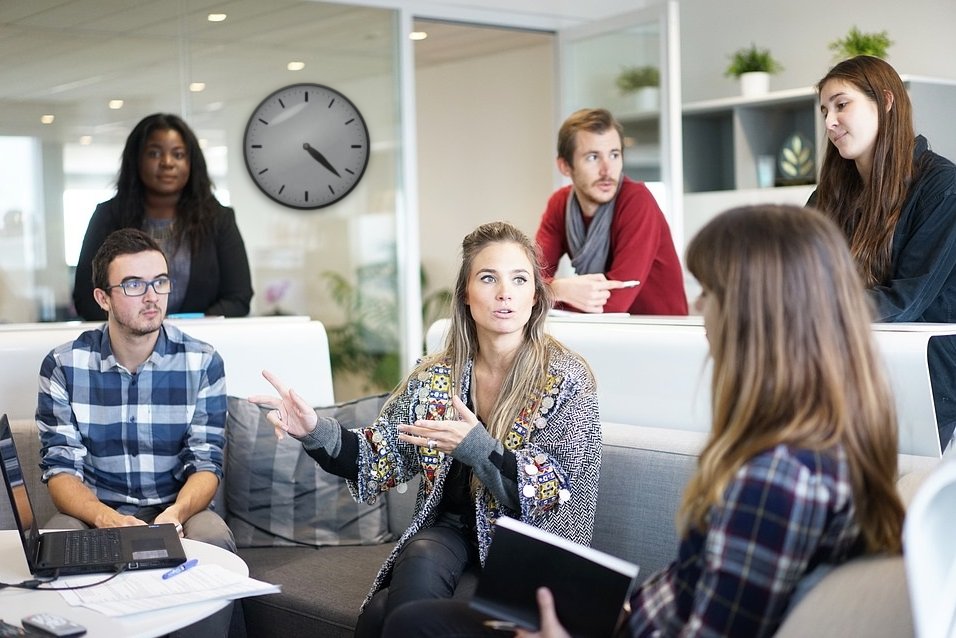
4:22
